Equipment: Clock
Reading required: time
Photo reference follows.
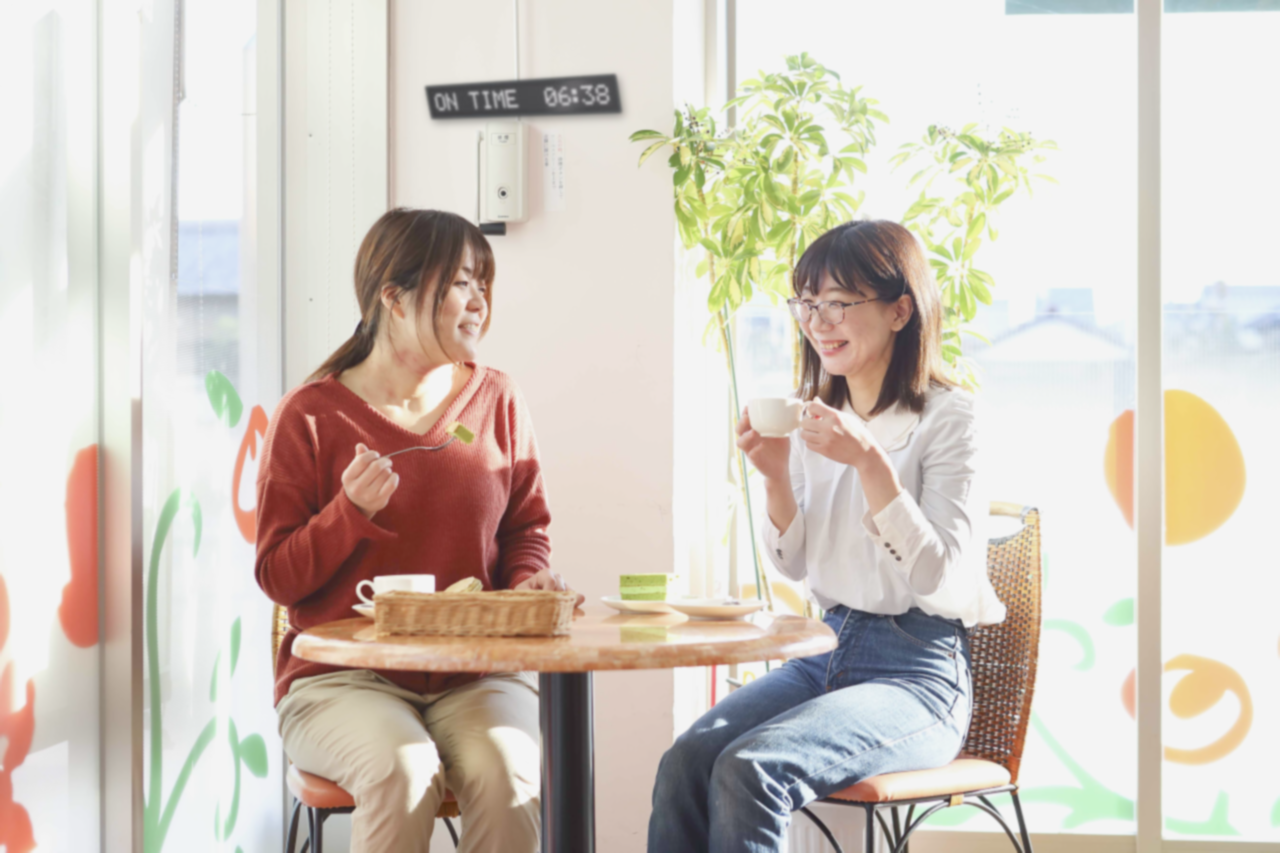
6:38
